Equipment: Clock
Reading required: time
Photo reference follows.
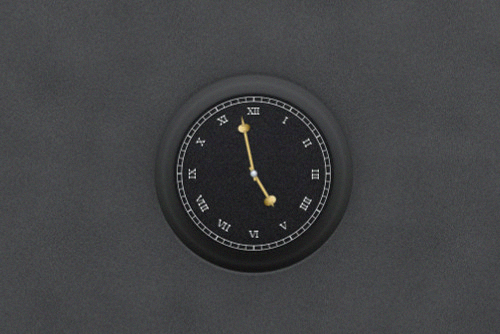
4:58
